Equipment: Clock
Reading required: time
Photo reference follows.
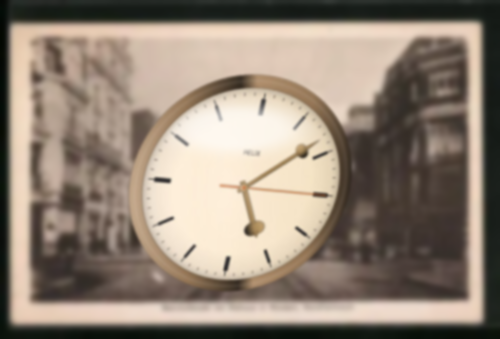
5:08:15
